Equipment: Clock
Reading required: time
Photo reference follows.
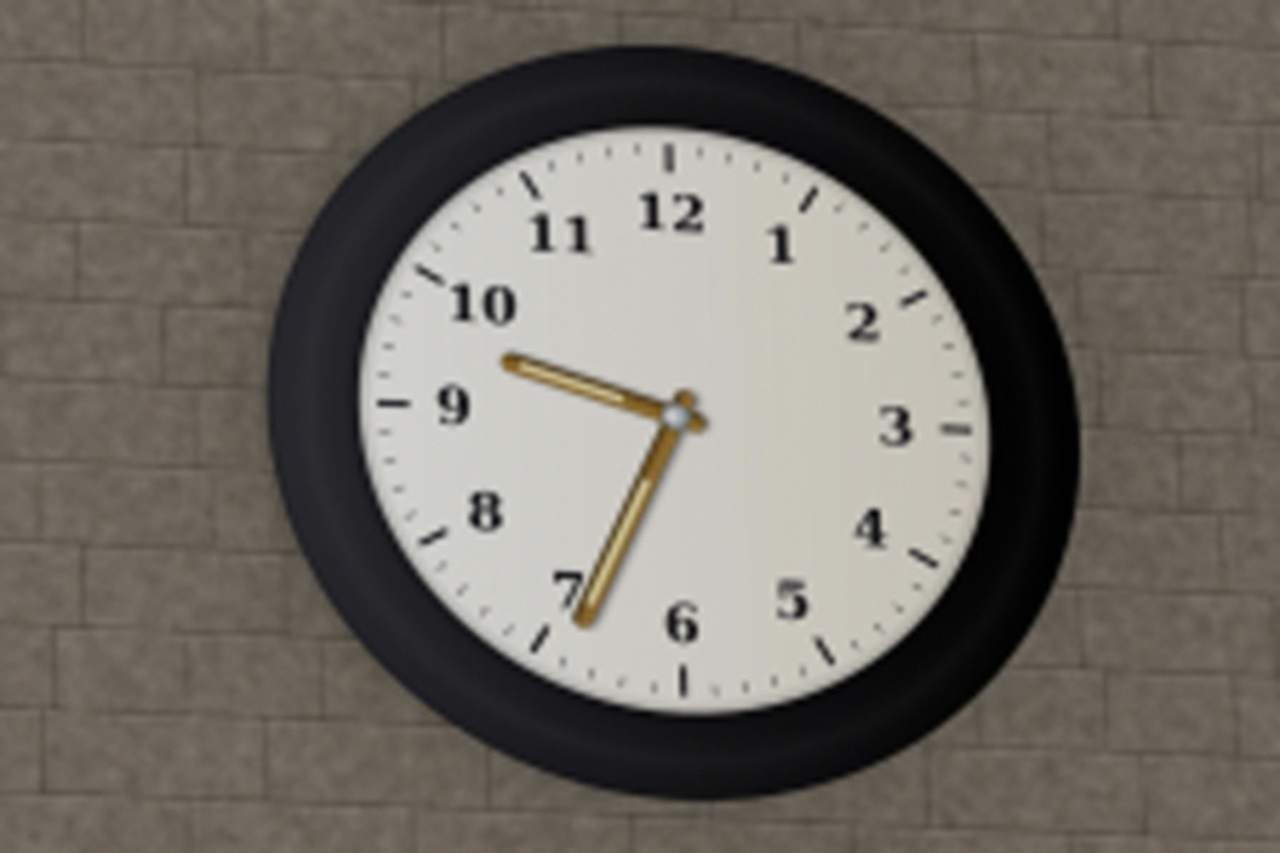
9:34
